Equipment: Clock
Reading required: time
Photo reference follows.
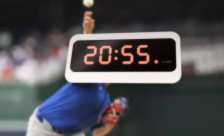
20:55
